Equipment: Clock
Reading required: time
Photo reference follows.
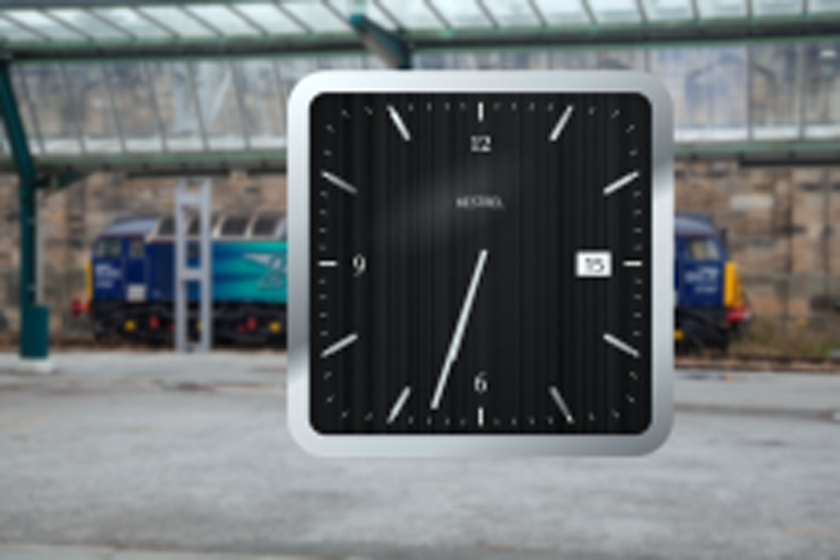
6:33
